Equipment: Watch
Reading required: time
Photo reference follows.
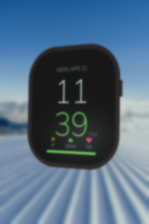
11:39
